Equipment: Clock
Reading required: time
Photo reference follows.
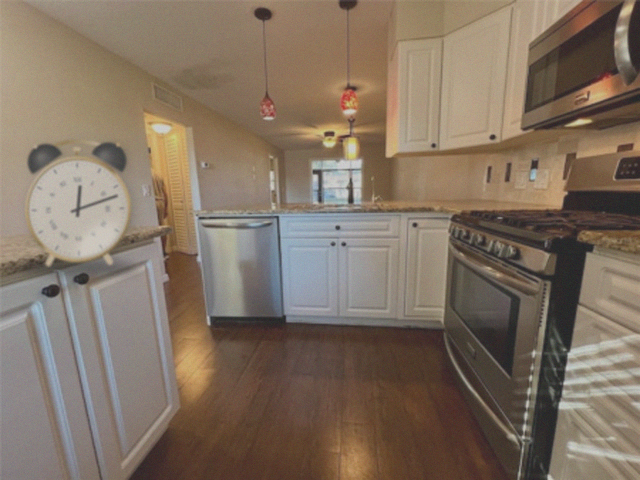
12:12
